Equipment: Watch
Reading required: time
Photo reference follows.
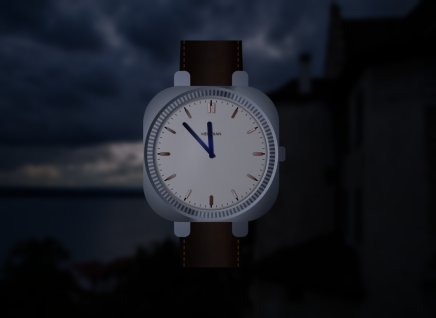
11:53
